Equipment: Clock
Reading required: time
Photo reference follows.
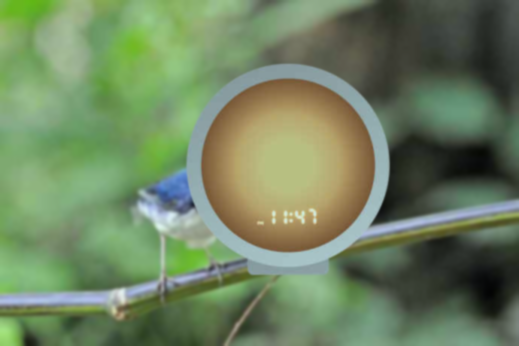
11:47
